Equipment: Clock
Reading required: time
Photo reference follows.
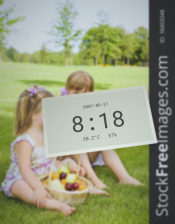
8:18
